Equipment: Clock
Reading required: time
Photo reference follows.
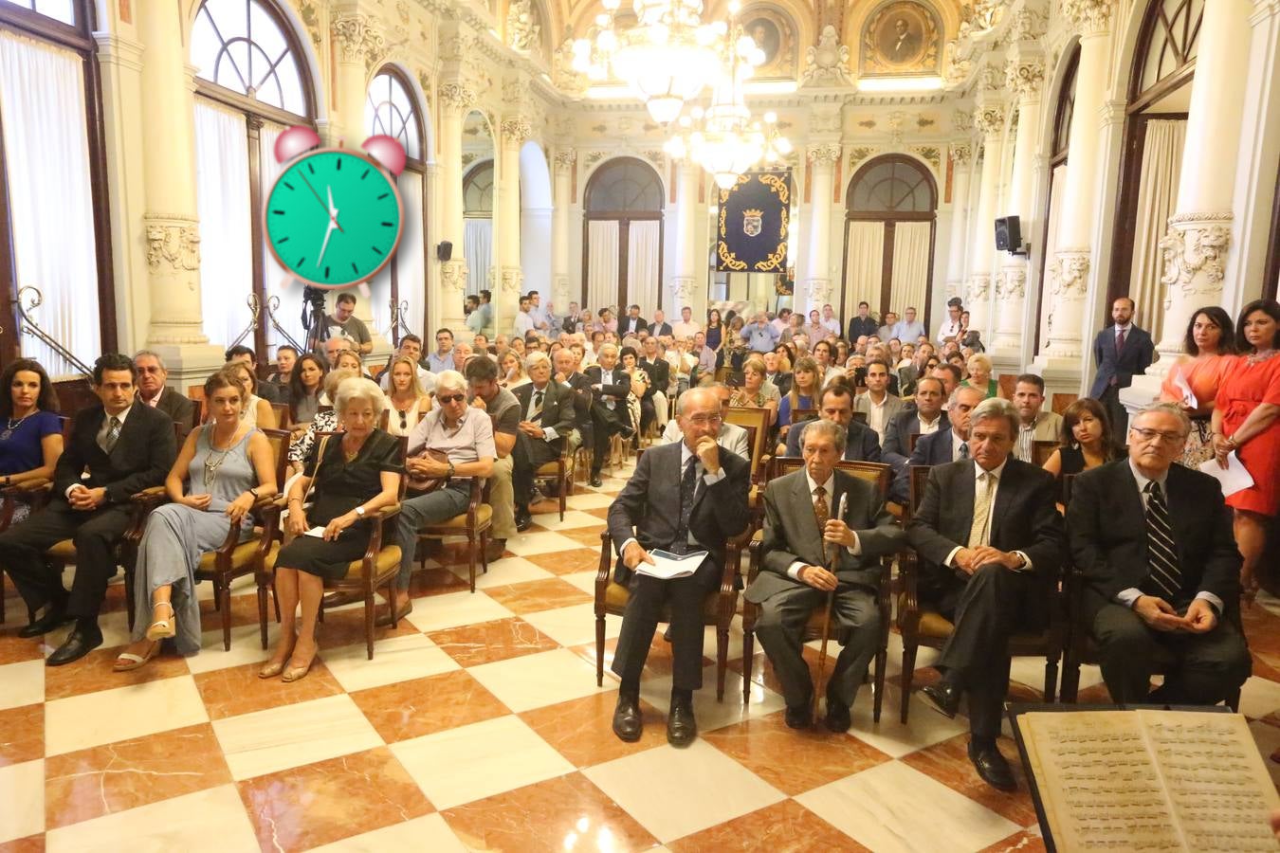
11:31:53
